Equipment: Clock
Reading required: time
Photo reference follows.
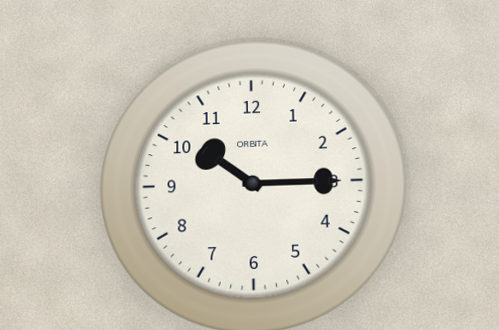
10:15
